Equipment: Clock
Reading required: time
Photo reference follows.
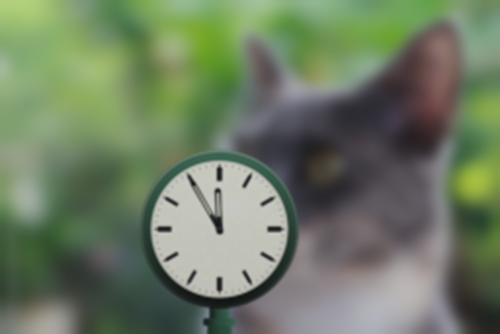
11:55
